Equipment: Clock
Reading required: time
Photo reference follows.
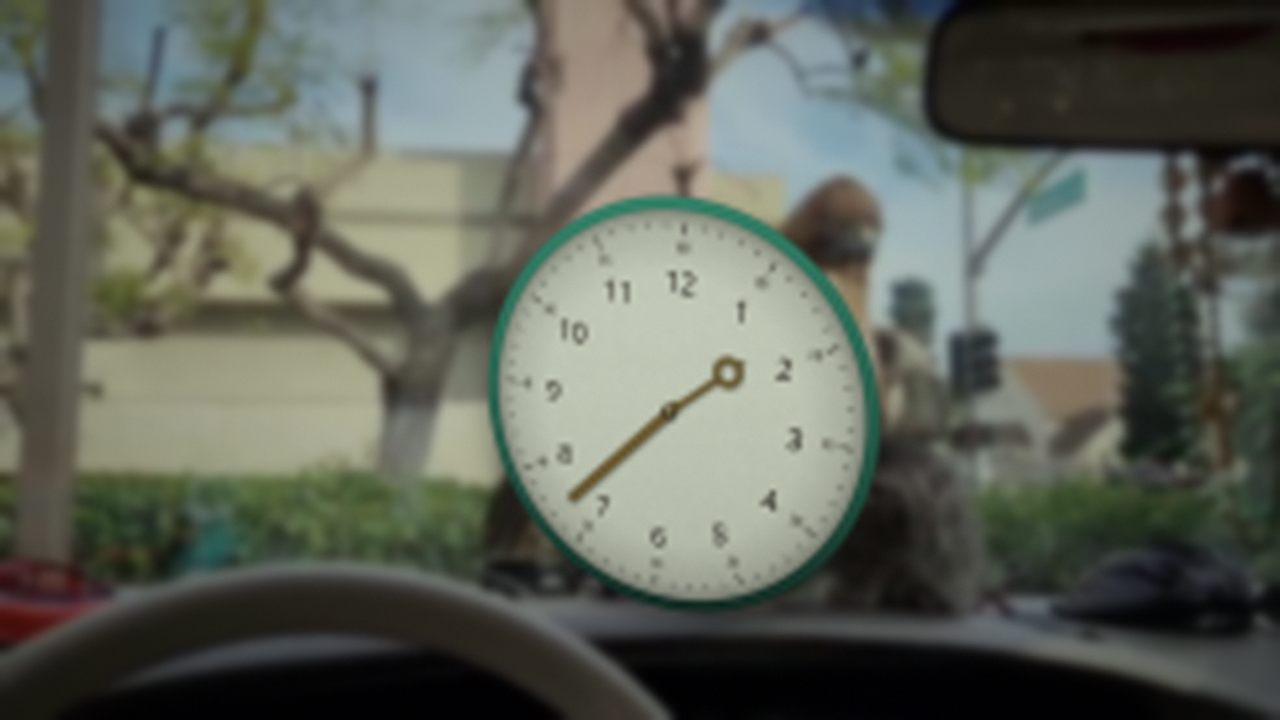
1:37
